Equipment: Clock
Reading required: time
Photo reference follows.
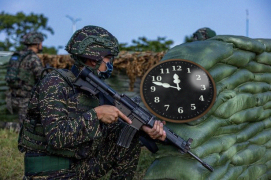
11:48
